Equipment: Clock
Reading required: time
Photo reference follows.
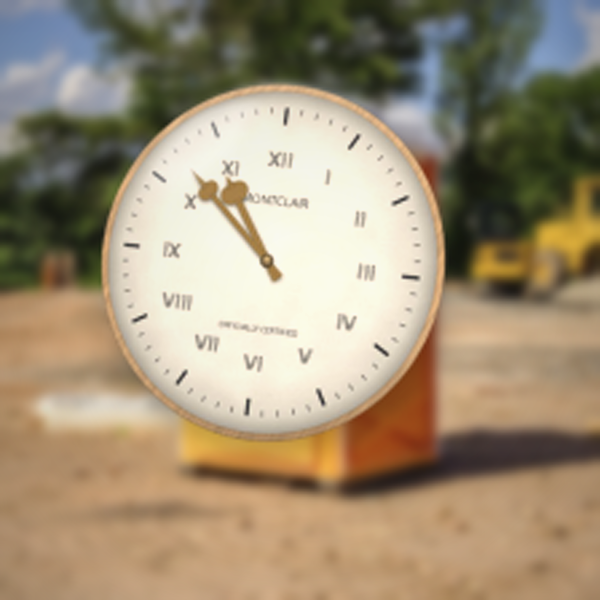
10:52
